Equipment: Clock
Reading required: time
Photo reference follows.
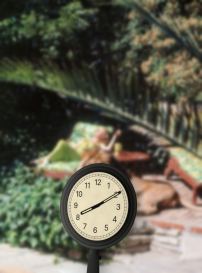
8:10
